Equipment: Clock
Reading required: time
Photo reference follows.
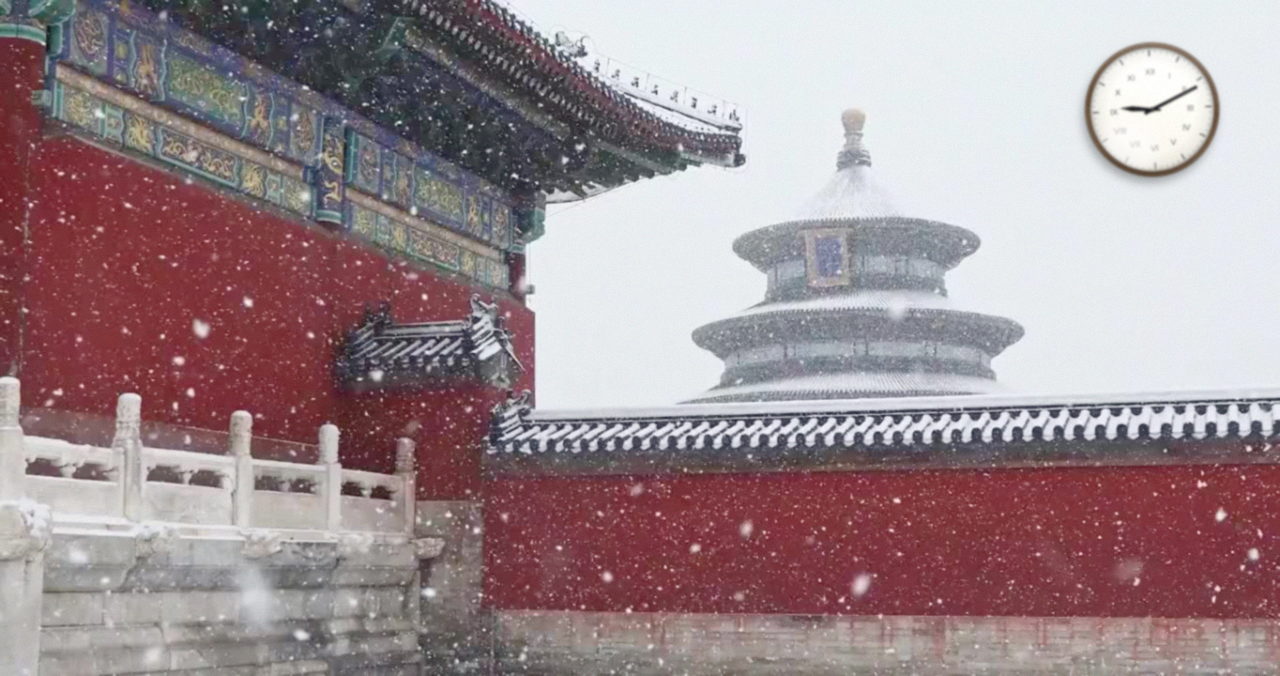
9:11
